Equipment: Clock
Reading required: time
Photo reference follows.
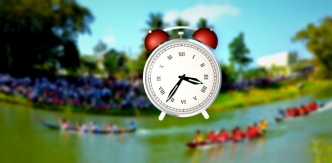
3:36
